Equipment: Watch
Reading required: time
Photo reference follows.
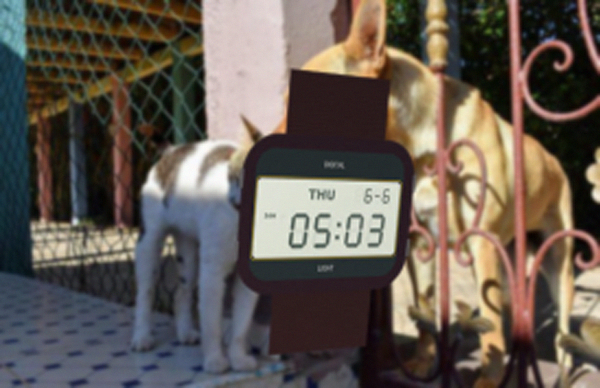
5:03
